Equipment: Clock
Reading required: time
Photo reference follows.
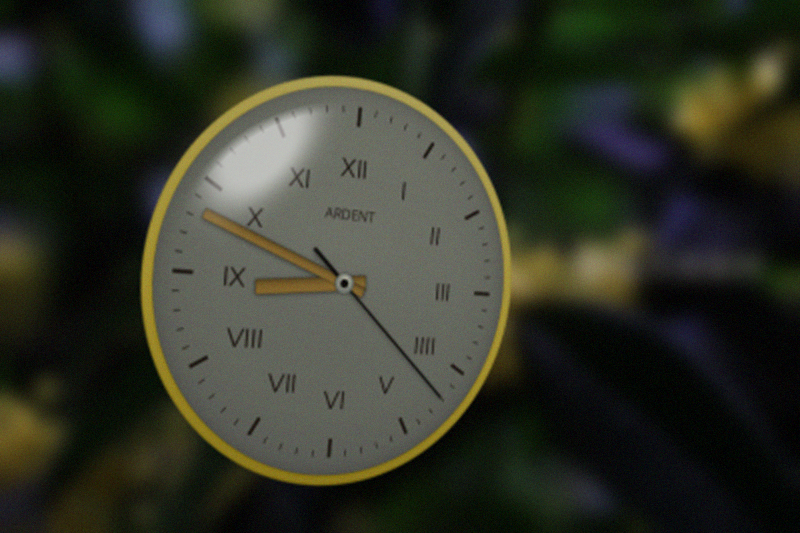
8:48:22
